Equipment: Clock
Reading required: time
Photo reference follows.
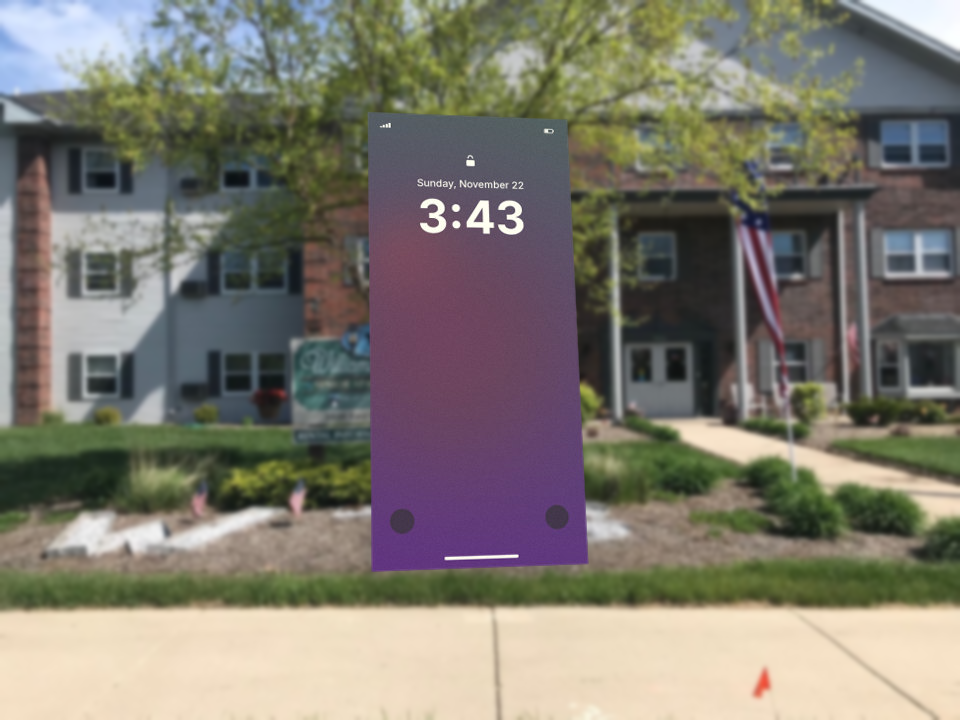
3:43
